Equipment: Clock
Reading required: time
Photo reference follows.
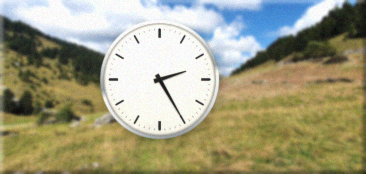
2:25
